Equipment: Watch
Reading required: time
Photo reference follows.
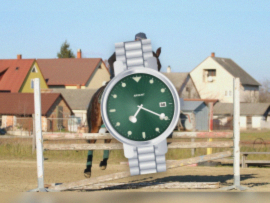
7:20
